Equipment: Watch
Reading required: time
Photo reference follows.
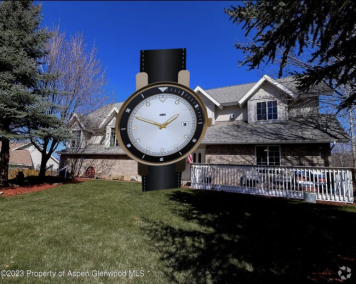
1:49
